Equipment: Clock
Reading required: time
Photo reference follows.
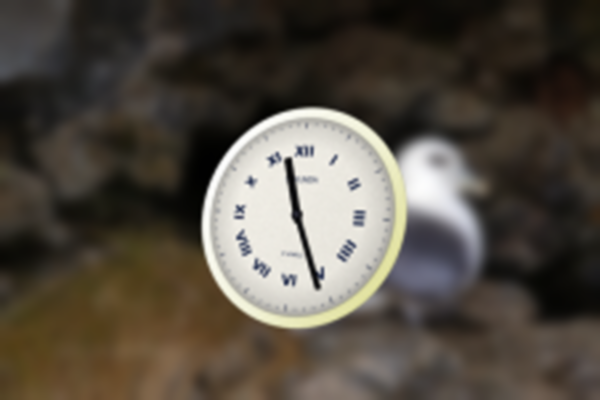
11:26
